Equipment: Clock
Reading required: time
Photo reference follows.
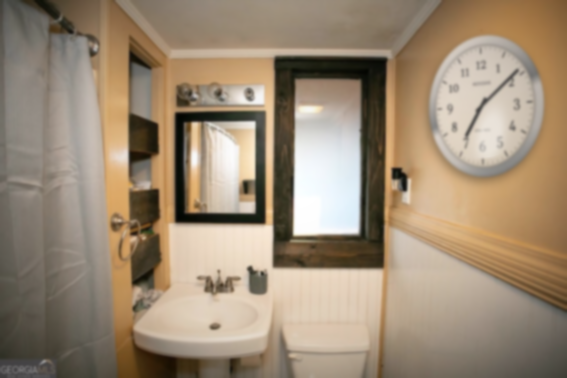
7:09
